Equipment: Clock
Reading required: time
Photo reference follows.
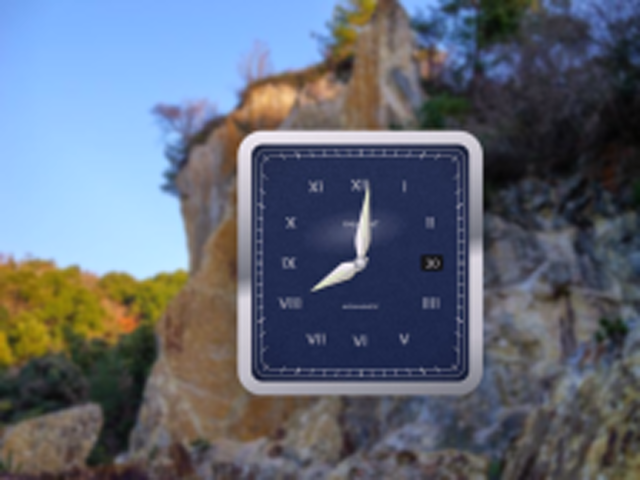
8:01
